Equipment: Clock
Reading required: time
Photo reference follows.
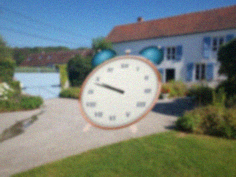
9:48
